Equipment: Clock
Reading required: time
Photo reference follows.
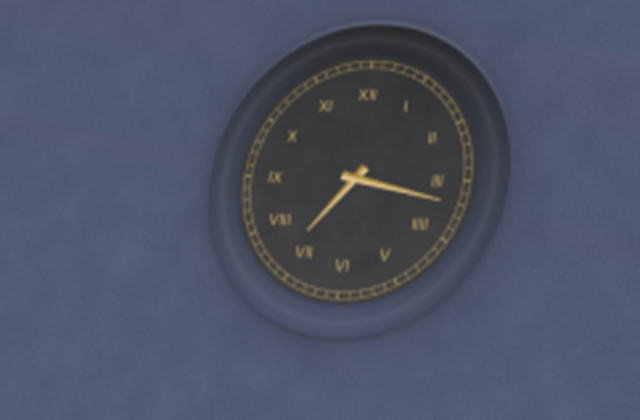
7:17
